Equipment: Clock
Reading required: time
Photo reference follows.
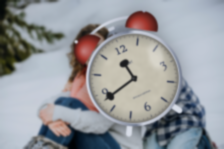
11:43
